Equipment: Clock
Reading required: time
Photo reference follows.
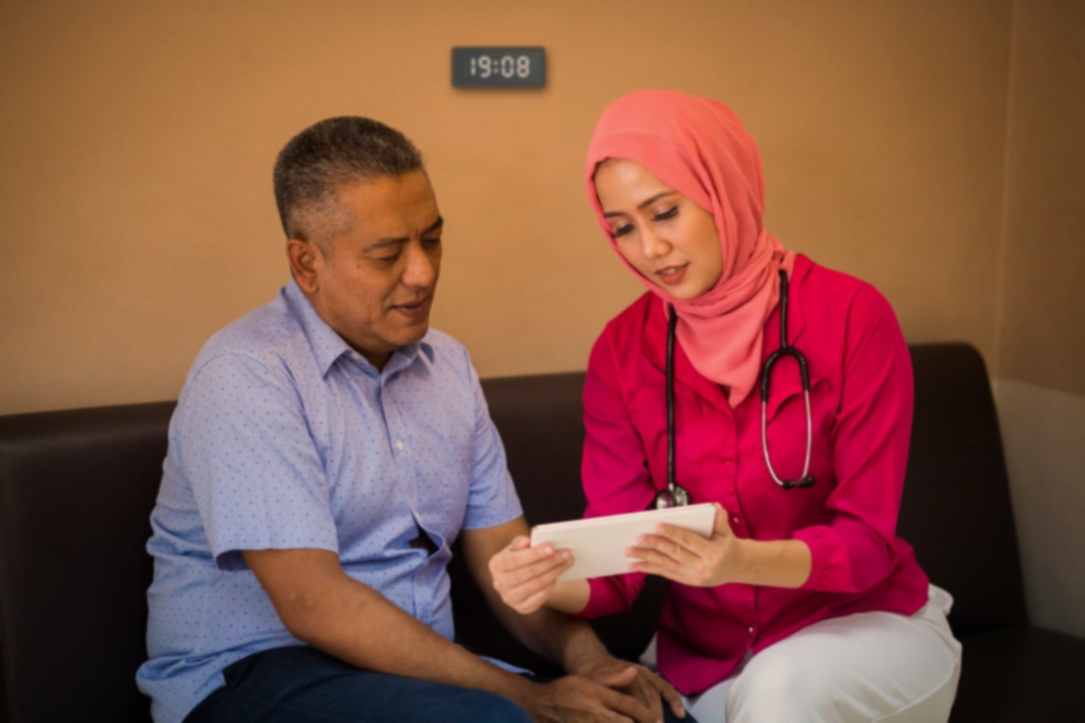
19:08
